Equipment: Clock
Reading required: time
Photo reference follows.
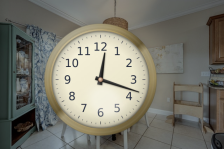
12:18
